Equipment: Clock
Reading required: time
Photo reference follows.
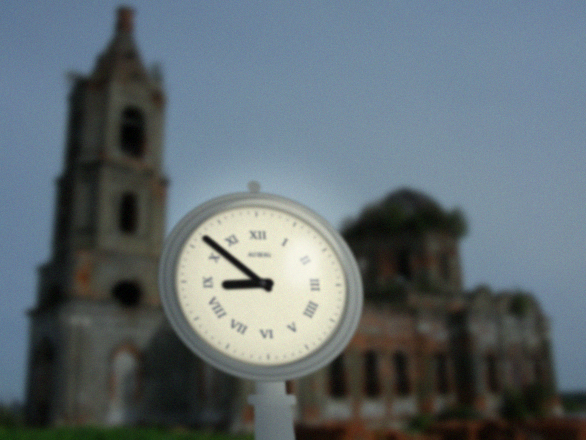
8:52
